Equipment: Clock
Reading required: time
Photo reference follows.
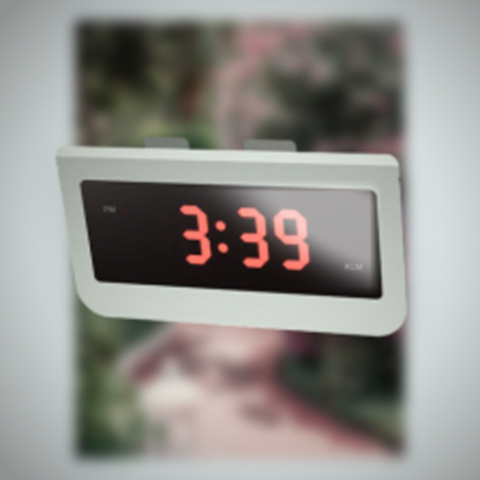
3:39
